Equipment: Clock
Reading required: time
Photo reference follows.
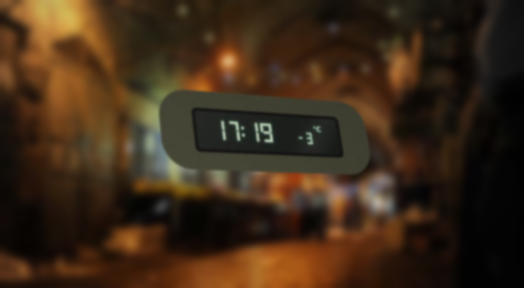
17:19
